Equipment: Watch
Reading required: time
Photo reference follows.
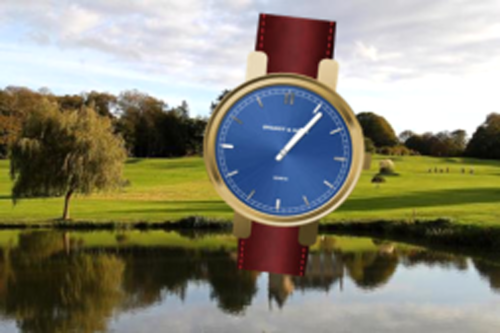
1:06
